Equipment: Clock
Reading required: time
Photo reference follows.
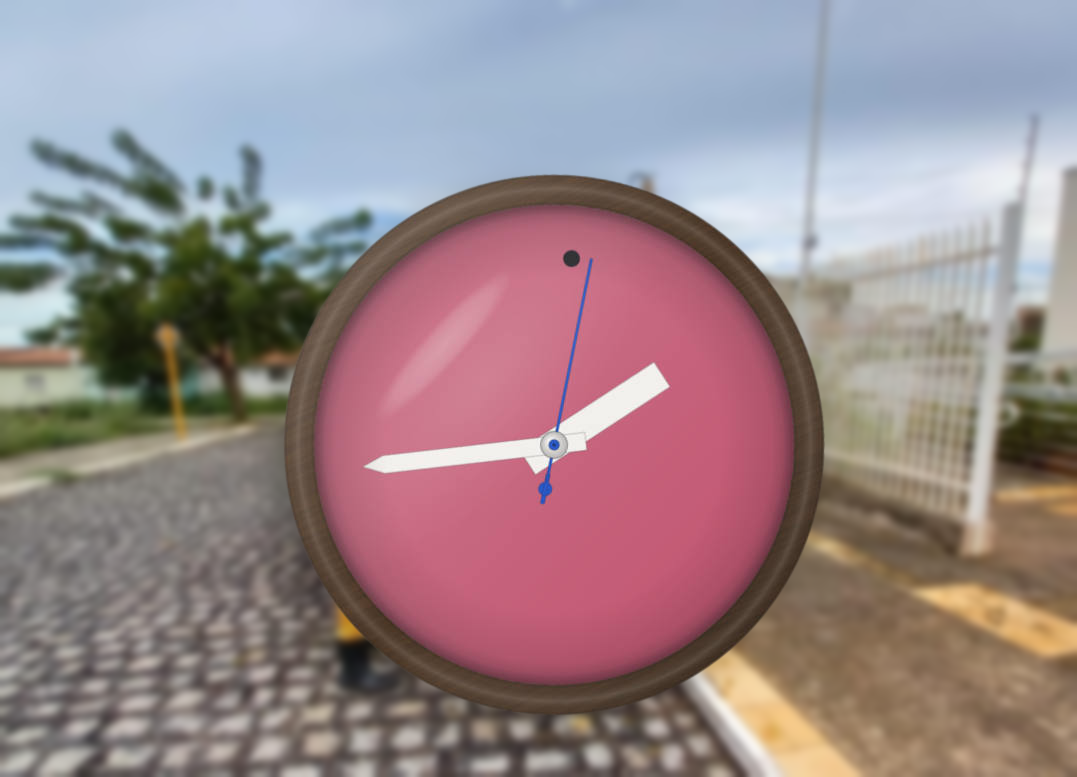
1:43:01
